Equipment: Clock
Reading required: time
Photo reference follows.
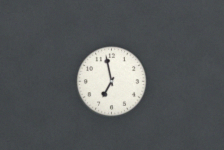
6:58
